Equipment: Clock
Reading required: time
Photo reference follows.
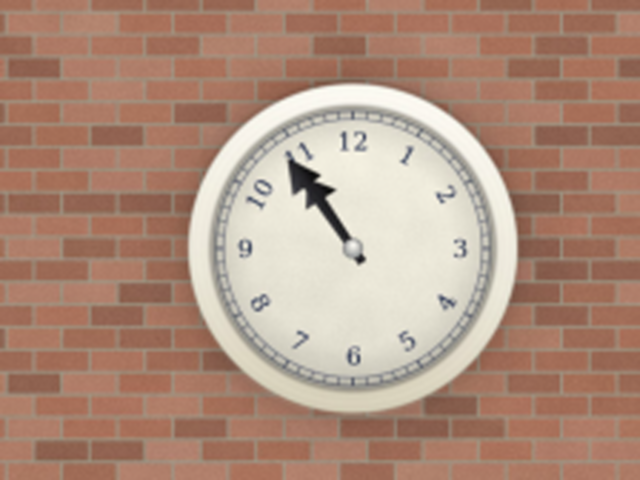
10:54
